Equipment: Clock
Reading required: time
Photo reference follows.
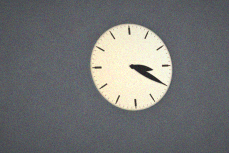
3:20
